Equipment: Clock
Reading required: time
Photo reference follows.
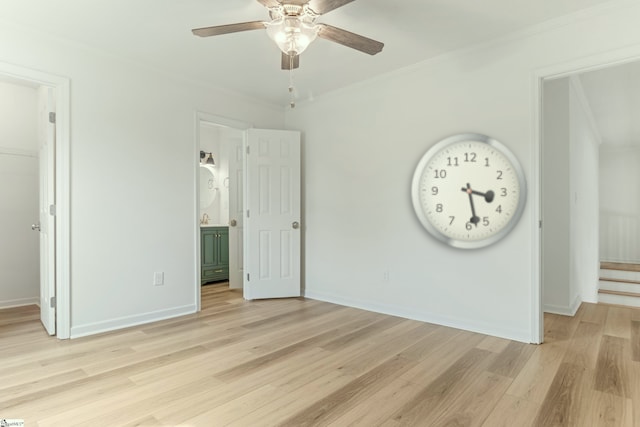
3:28
